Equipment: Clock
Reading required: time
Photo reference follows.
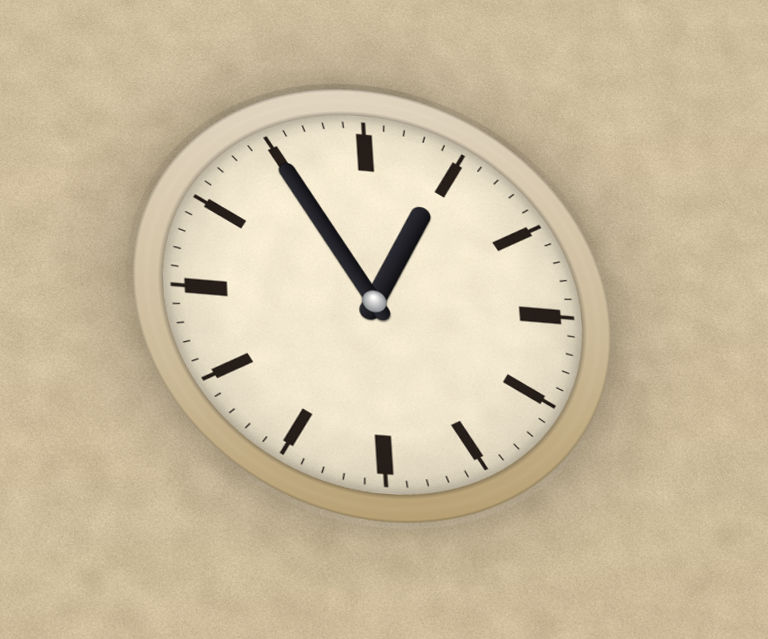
12:55
